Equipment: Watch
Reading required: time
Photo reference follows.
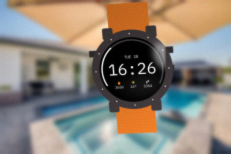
16:26
